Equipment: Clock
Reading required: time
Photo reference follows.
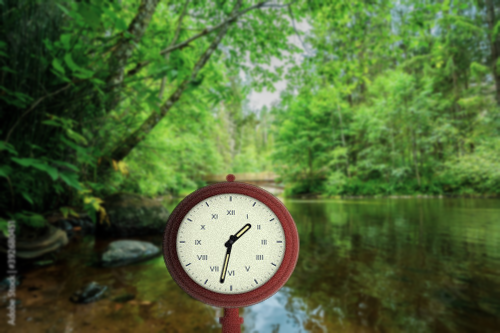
1:32
